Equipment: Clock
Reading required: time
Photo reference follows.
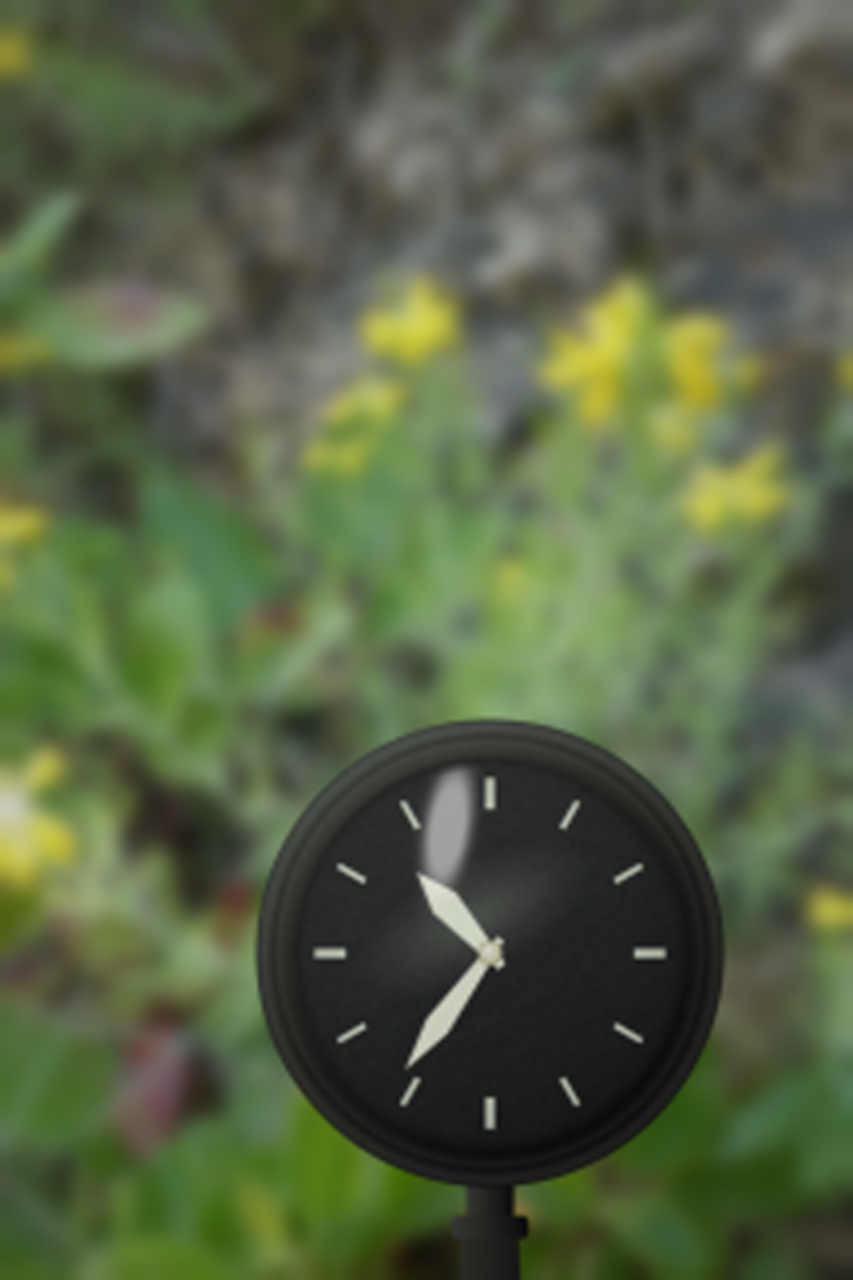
10:36
